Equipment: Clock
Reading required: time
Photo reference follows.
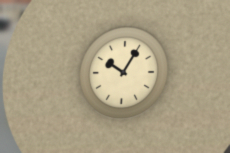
10:05
